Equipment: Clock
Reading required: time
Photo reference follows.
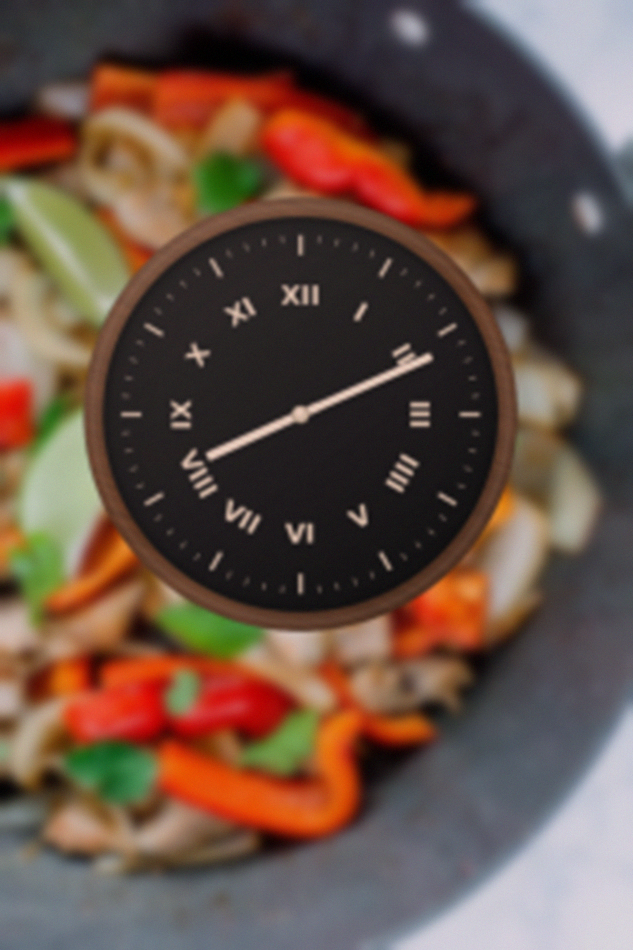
8:11
